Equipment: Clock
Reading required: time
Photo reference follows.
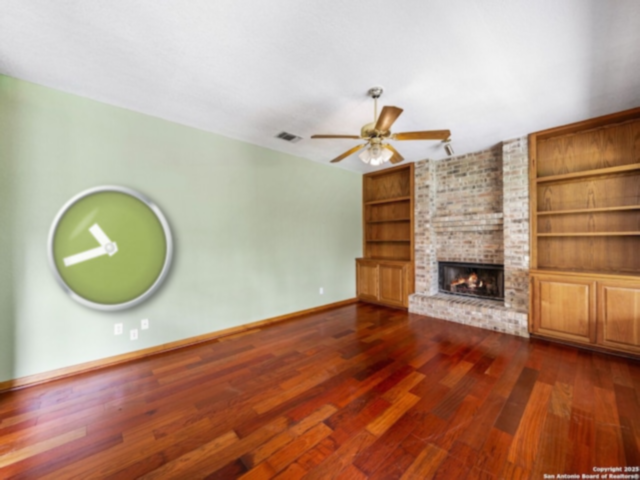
10:42
